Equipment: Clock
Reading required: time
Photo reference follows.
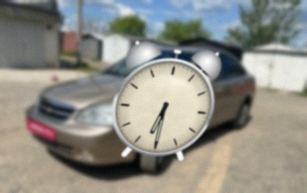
6:30
